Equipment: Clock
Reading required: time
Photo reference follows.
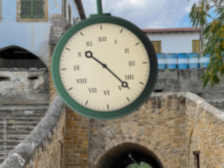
10:23
